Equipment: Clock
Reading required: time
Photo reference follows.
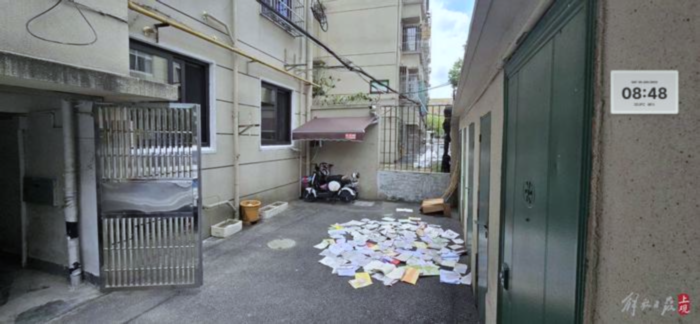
8:48
